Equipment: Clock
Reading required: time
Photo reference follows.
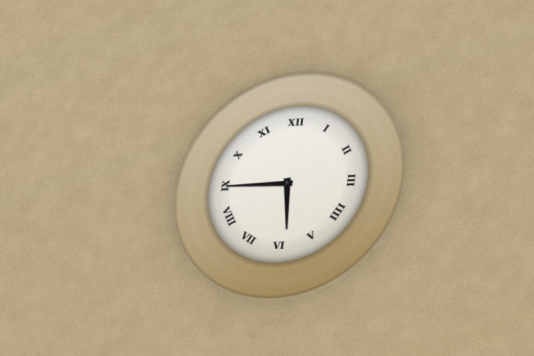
5:45
